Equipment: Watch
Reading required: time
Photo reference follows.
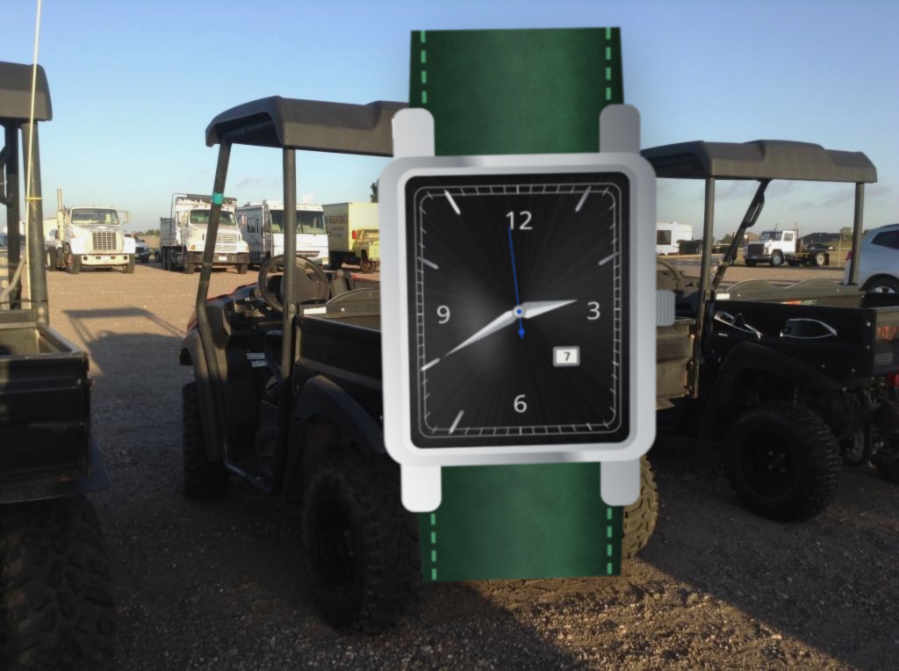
2:39:59
